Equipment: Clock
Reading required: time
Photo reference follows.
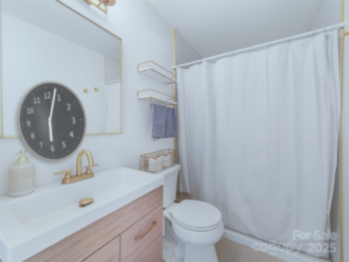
6:03
